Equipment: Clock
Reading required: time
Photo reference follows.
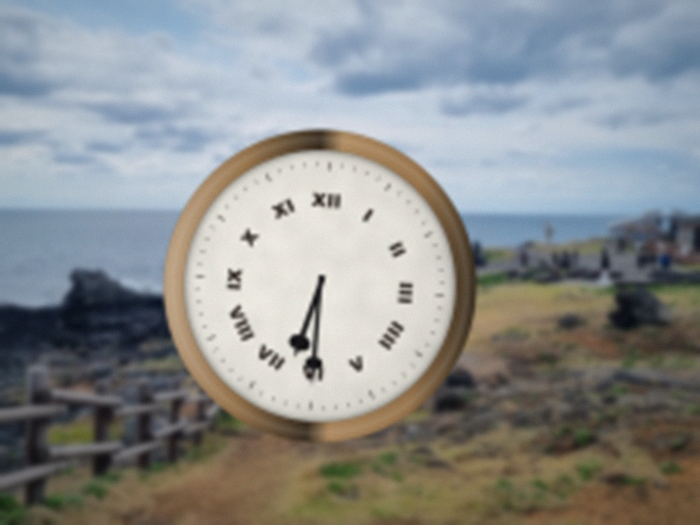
6:30
